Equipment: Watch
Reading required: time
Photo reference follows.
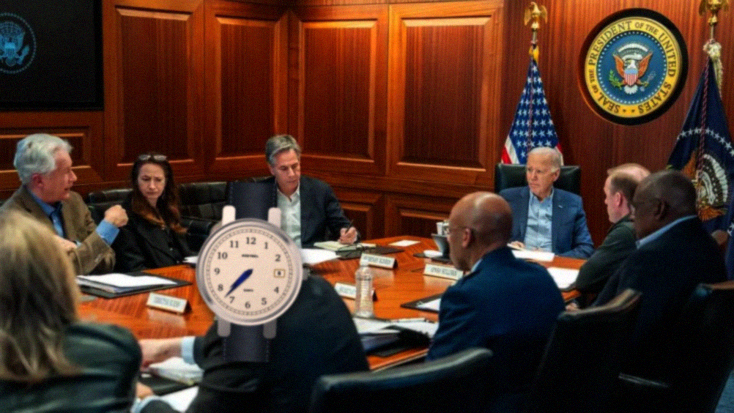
7:37
